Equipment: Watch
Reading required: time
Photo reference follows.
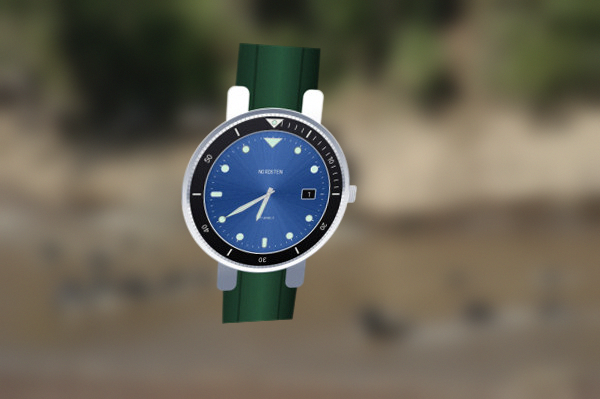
6:40
